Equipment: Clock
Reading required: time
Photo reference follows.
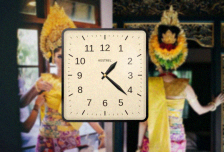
1:22
